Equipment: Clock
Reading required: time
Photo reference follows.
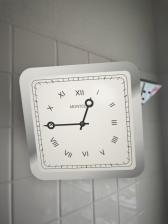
12:45
